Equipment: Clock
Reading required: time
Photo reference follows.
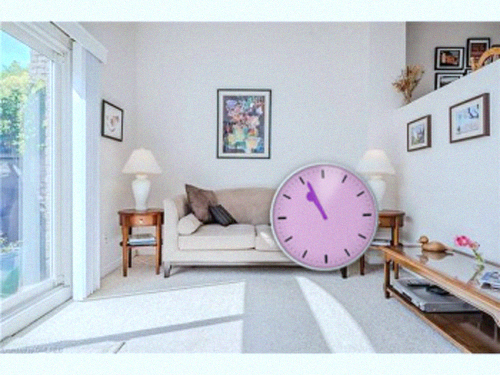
10:56
